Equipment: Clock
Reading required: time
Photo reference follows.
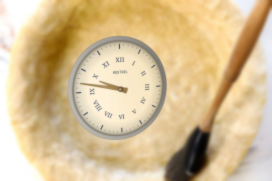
9:47
